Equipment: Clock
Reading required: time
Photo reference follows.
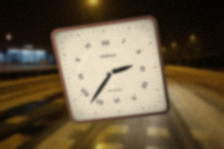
2:37
